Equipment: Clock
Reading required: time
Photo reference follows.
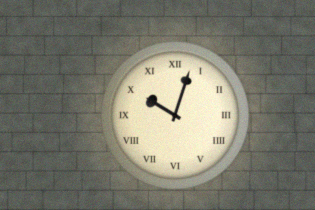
10:03
